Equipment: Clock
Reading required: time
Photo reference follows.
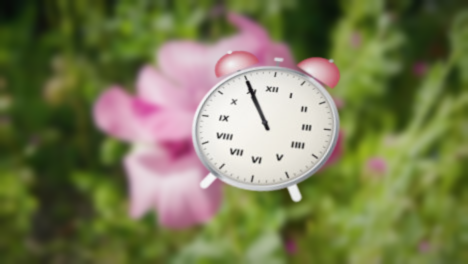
10:55
